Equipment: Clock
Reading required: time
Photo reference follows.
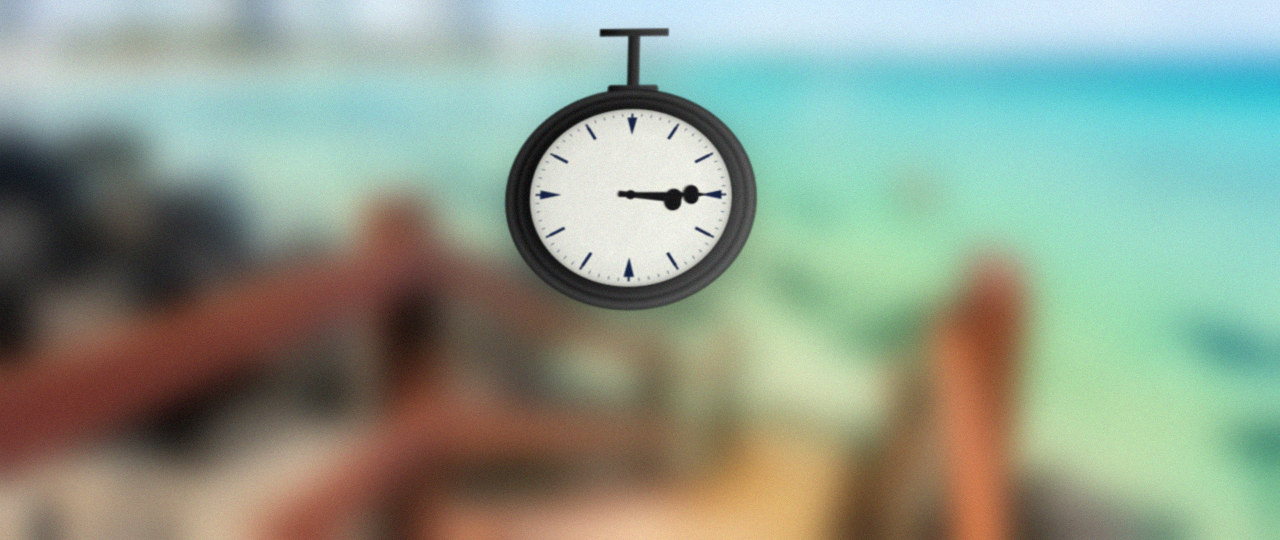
3:15
